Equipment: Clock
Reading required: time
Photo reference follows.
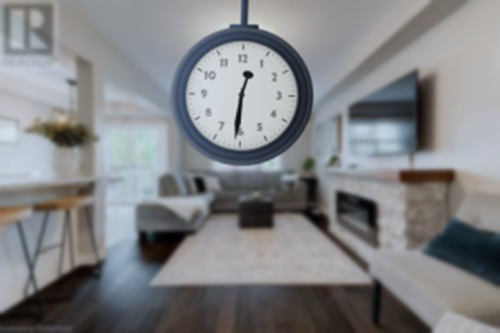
12:31
